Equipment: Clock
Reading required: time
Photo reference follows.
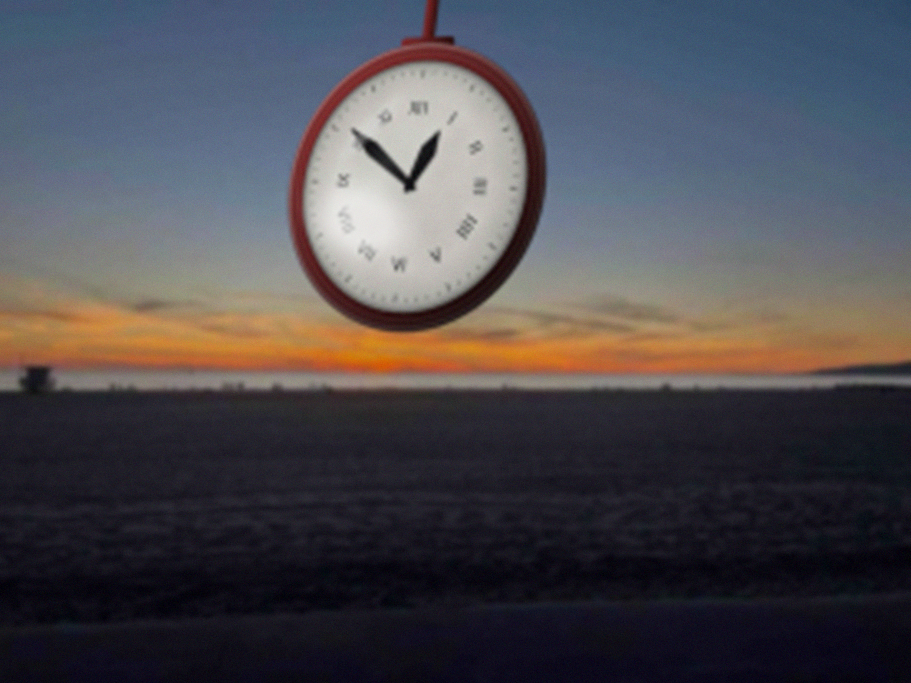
12:51
